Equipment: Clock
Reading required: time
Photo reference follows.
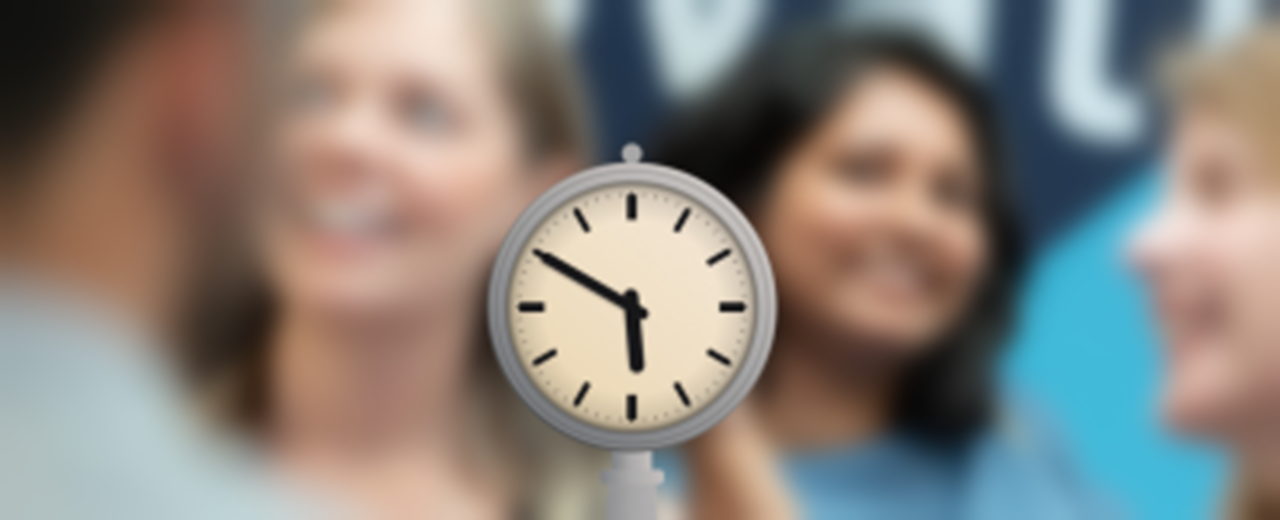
5:50
